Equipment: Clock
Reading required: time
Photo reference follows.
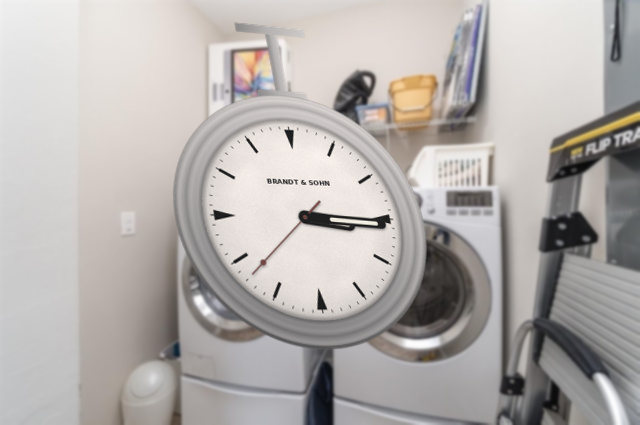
3:15:38
